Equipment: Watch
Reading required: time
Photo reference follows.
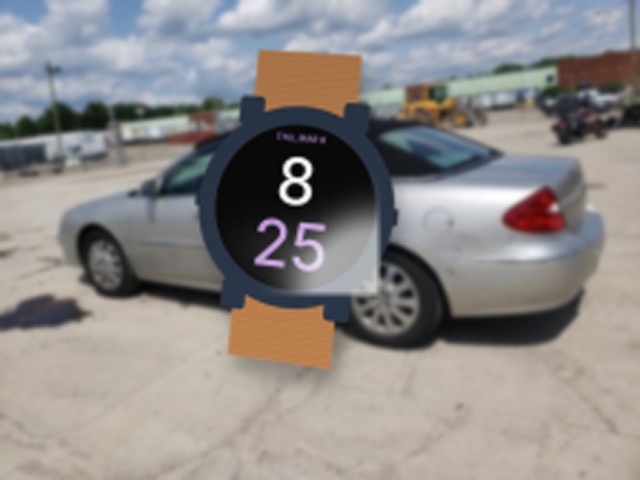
8:25
